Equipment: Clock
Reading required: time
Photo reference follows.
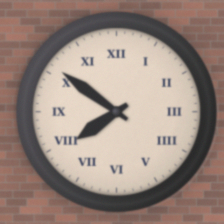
7:51
